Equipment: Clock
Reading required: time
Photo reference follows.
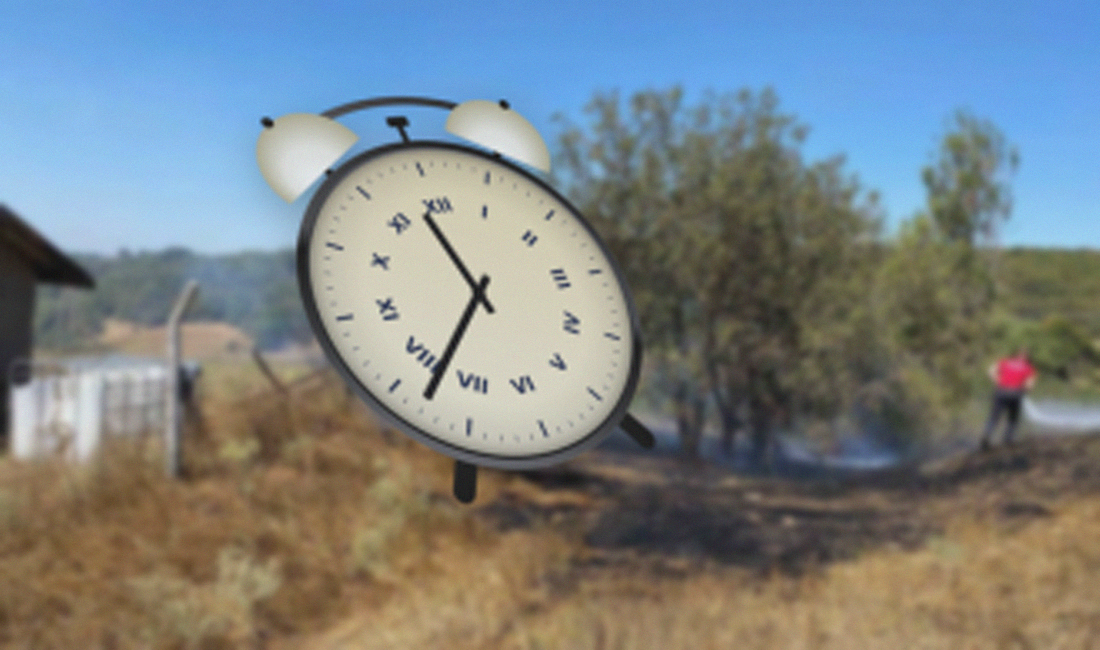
11:38
